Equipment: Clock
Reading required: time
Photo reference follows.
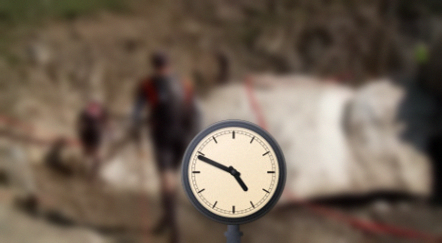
4:49
